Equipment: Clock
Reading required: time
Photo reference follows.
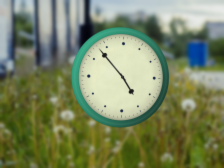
4:53
